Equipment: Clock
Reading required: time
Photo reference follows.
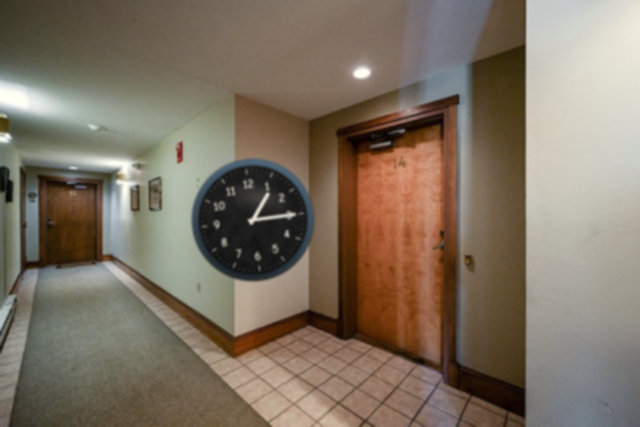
1:15
